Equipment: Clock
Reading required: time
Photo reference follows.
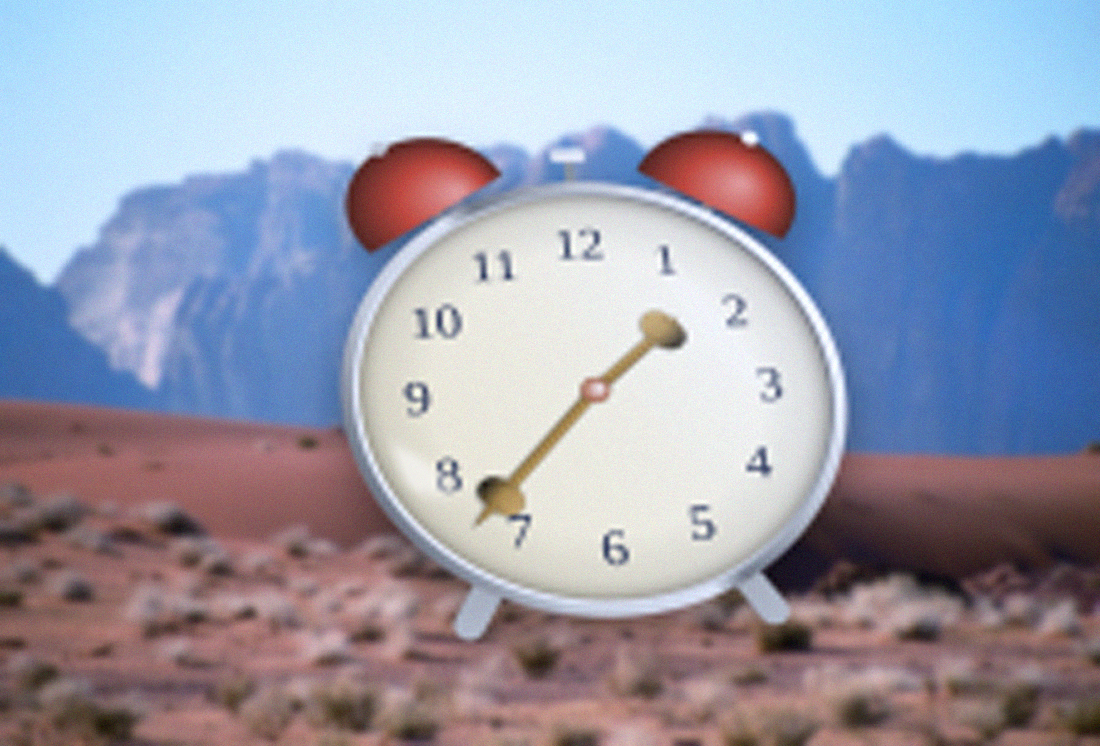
1:37
